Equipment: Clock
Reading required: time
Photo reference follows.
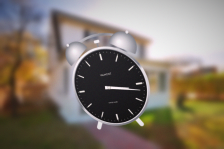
3:17
